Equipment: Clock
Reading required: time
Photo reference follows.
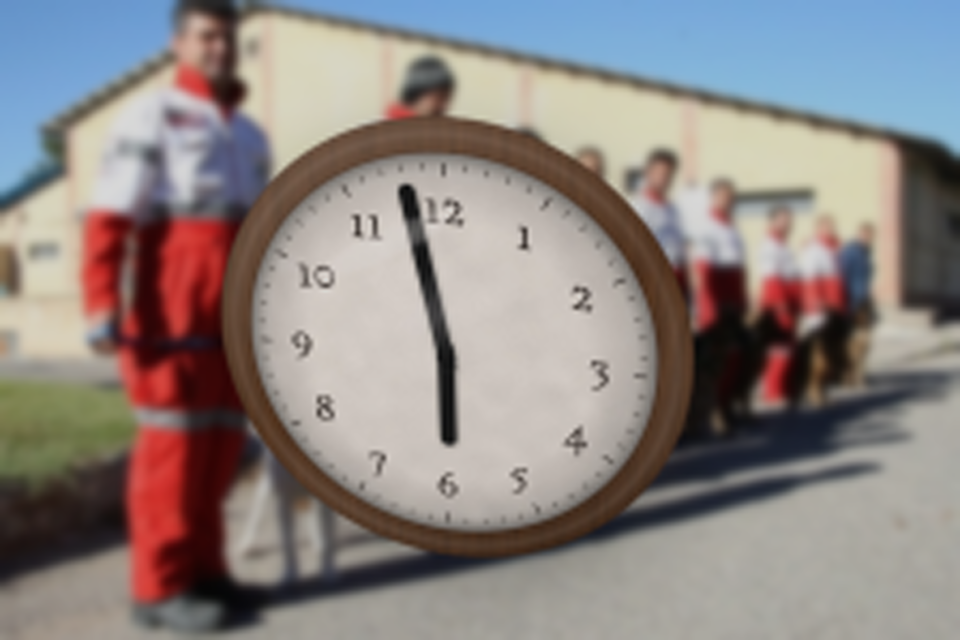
5:58
